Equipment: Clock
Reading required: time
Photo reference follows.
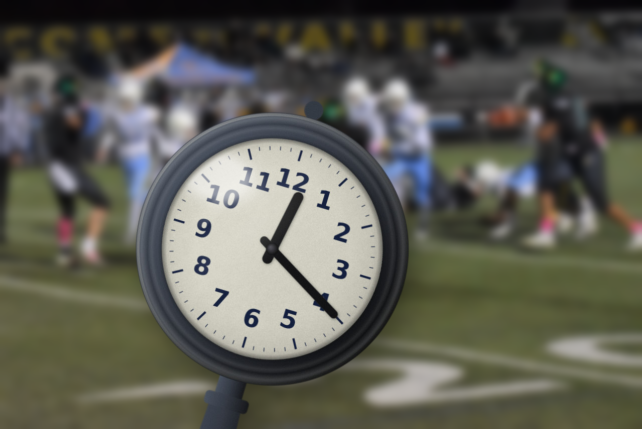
12:20
